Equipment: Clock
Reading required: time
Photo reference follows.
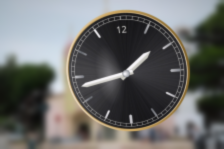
1:43
